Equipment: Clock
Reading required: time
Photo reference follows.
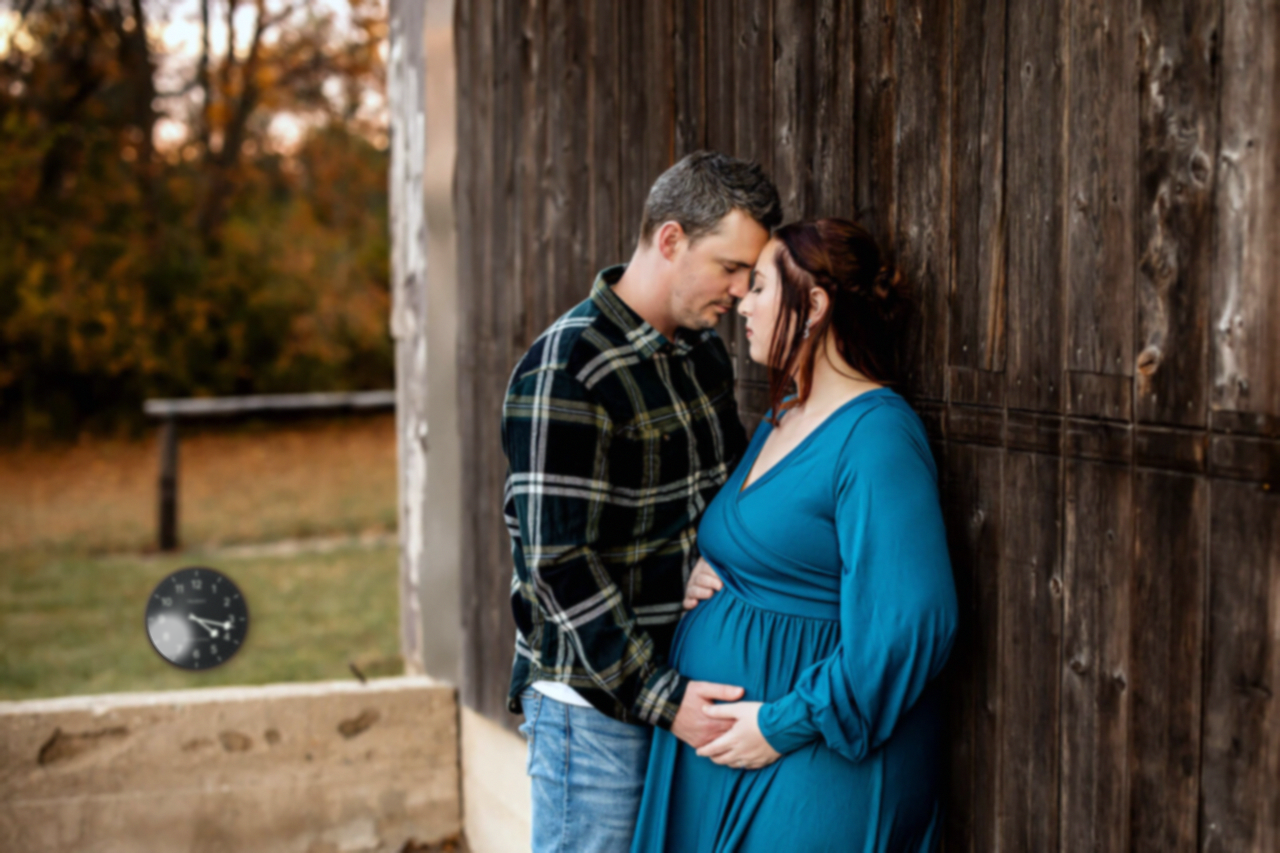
4:17
